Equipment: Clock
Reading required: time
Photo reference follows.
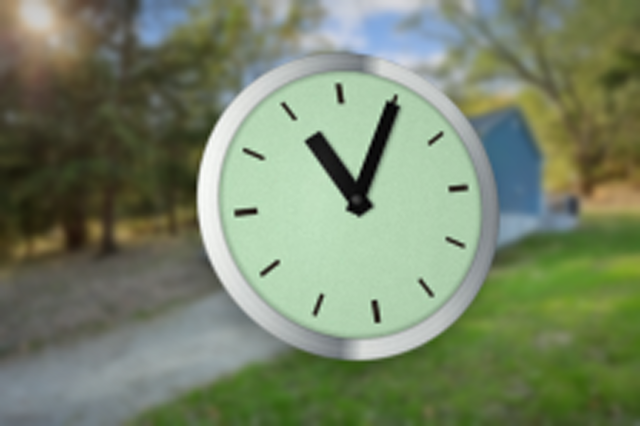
11:05
